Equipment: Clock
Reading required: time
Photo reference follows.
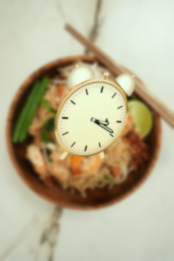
3:19
